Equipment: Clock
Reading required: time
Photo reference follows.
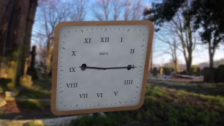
9:15
